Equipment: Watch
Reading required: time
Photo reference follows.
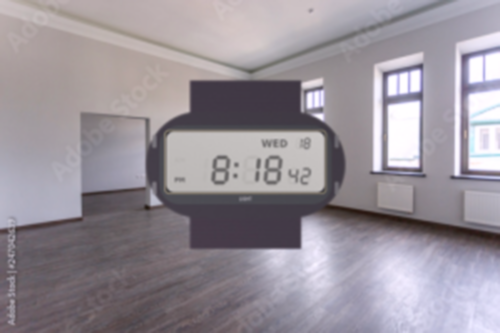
8:18:42
